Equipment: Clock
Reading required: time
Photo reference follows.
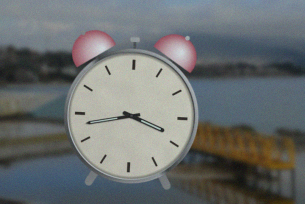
3:43
